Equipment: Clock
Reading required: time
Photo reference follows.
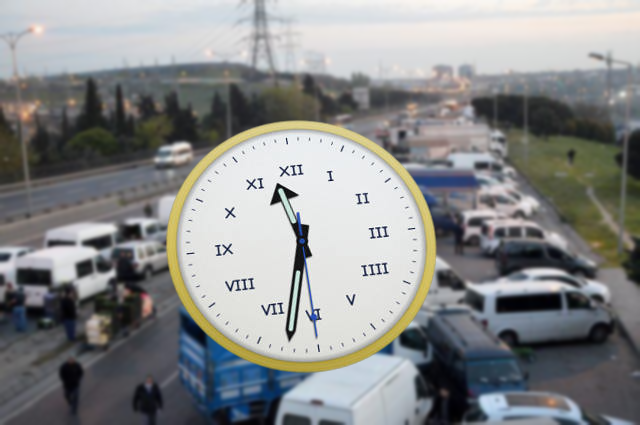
11:32:30
